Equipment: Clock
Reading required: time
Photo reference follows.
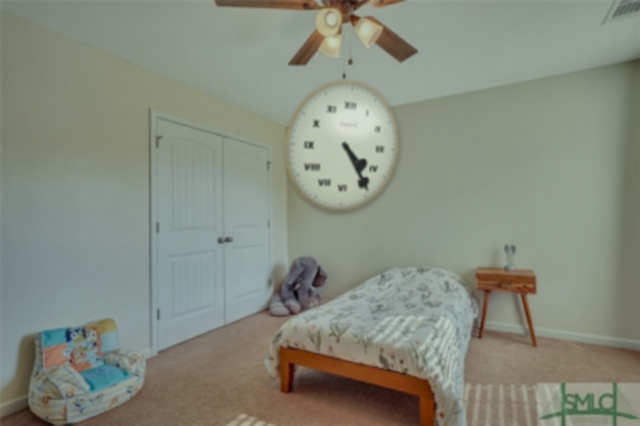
4:24
